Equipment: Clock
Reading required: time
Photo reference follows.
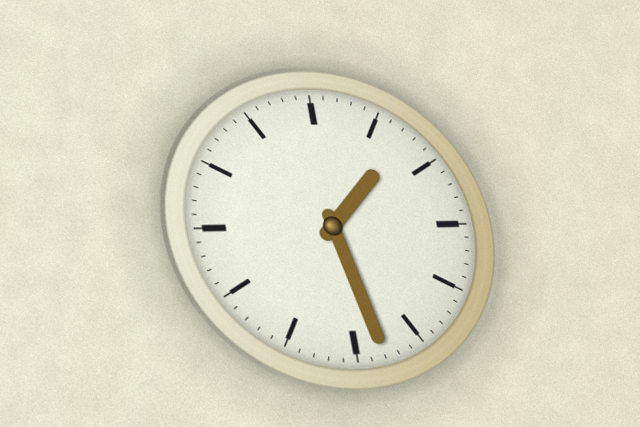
1:28
